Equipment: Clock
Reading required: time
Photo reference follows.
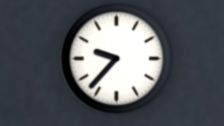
9:37
